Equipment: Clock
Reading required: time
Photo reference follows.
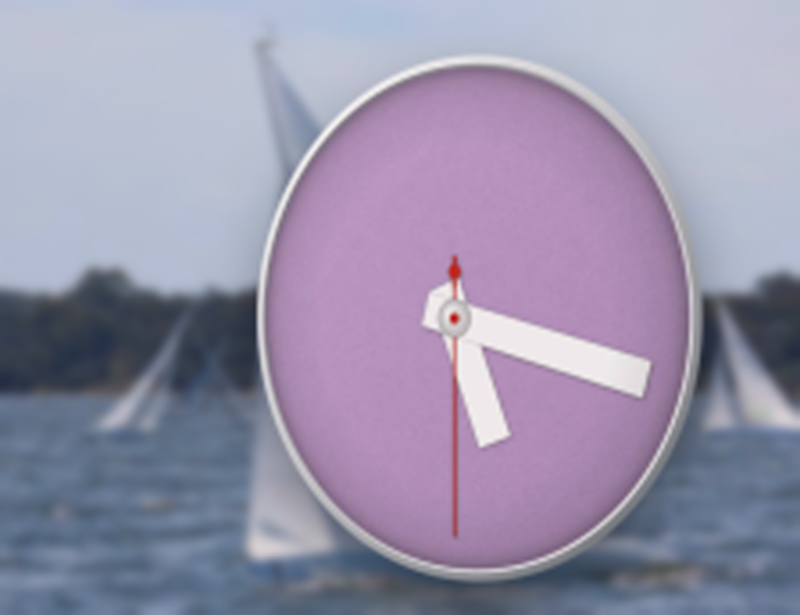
5:17:30
